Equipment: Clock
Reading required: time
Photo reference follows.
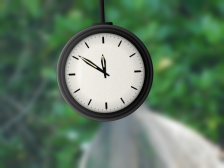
11:51
